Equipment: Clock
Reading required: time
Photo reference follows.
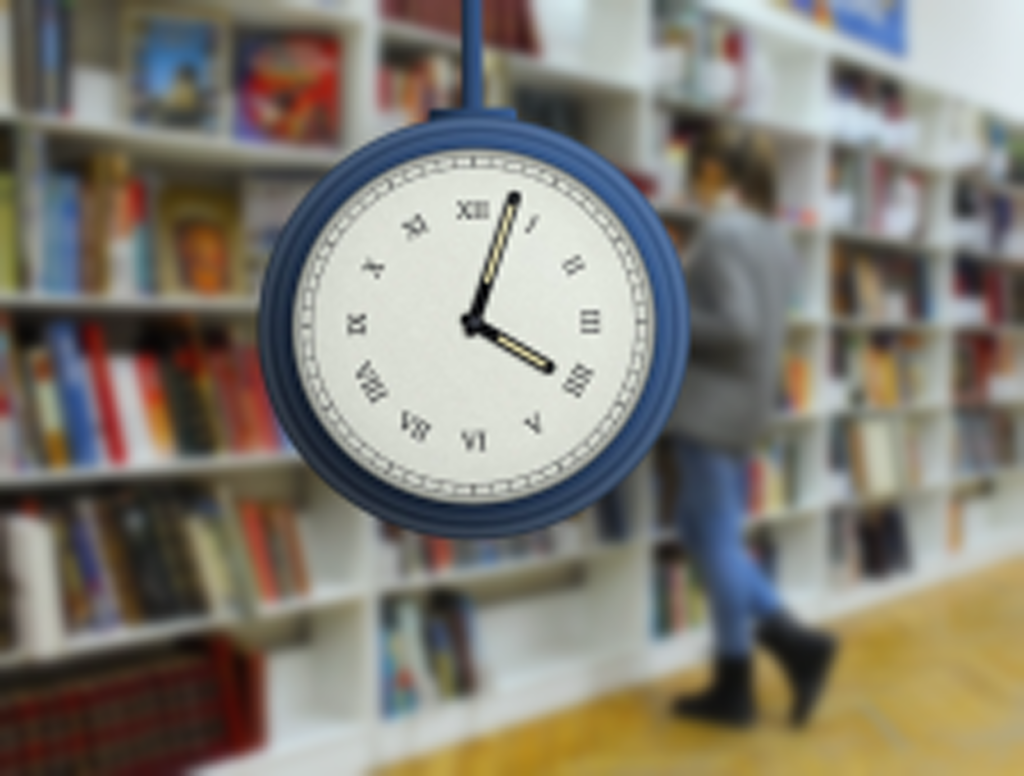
4:03
